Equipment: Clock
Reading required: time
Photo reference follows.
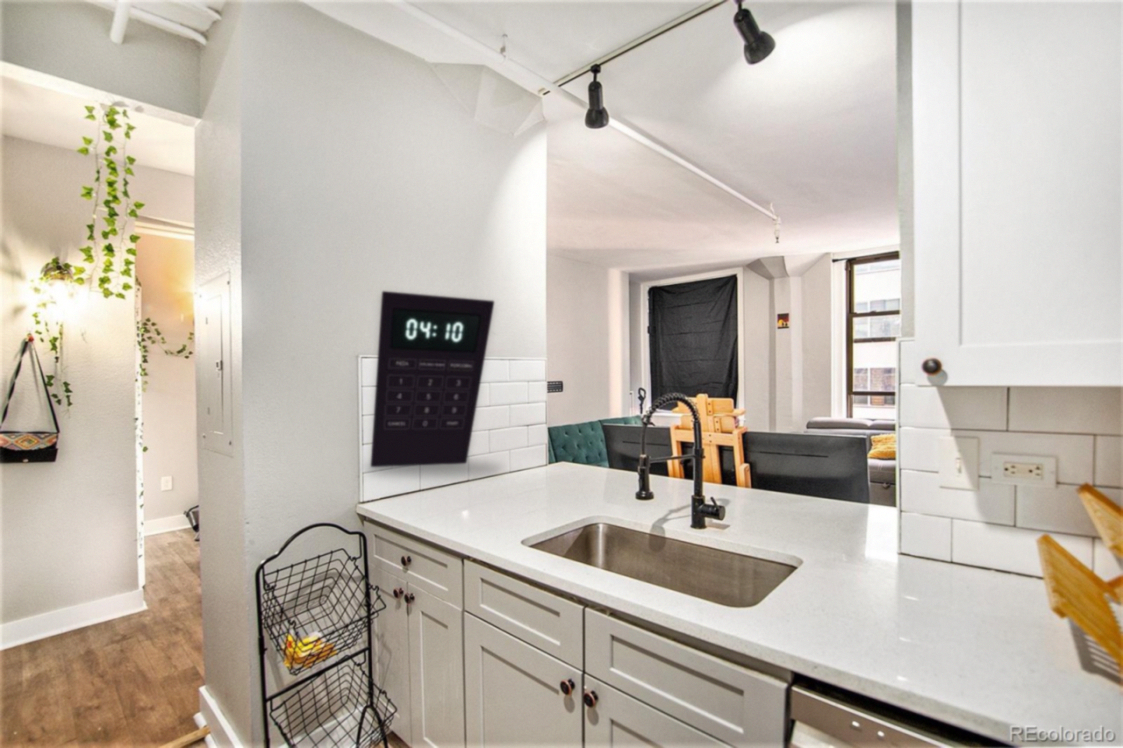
4:10
